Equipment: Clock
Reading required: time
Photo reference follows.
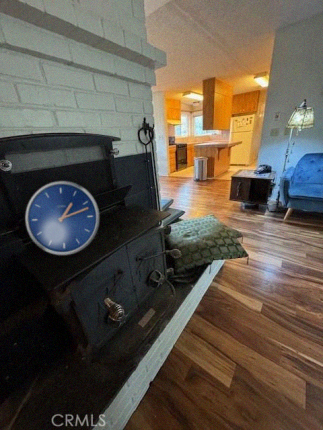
1:12
